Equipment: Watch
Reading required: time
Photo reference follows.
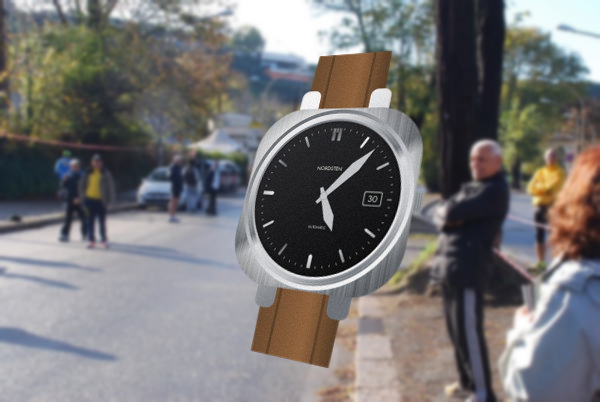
5:07
